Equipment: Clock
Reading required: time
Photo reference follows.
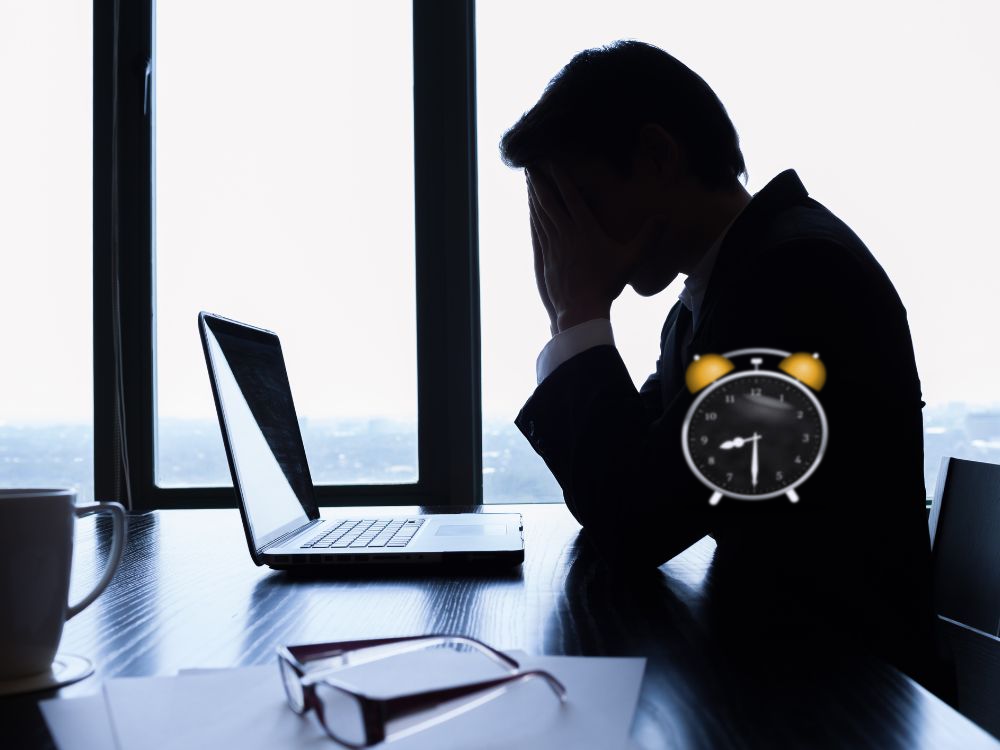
8:30
